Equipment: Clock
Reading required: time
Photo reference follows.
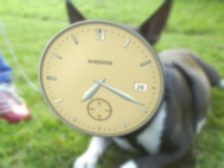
7:19
